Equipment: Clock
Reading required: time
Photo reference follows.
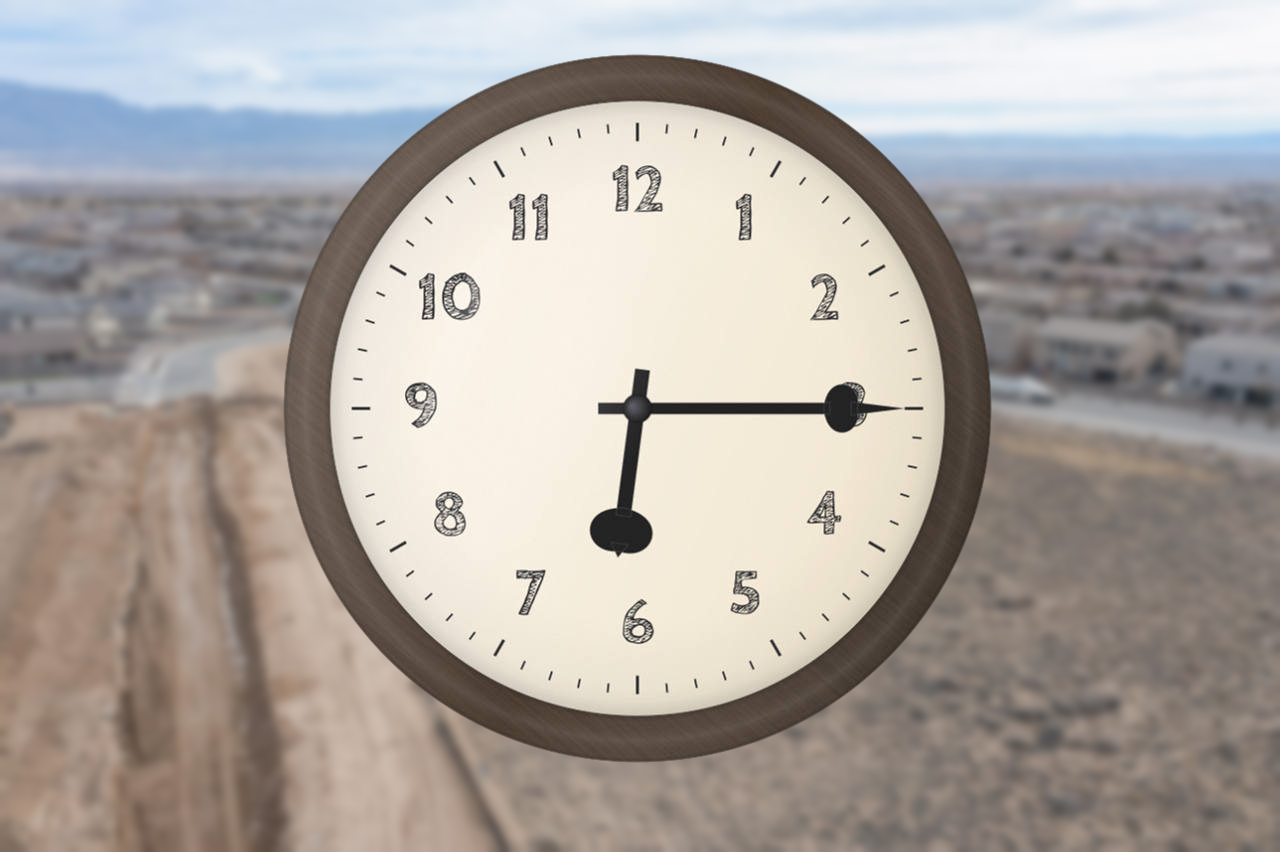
6:15
